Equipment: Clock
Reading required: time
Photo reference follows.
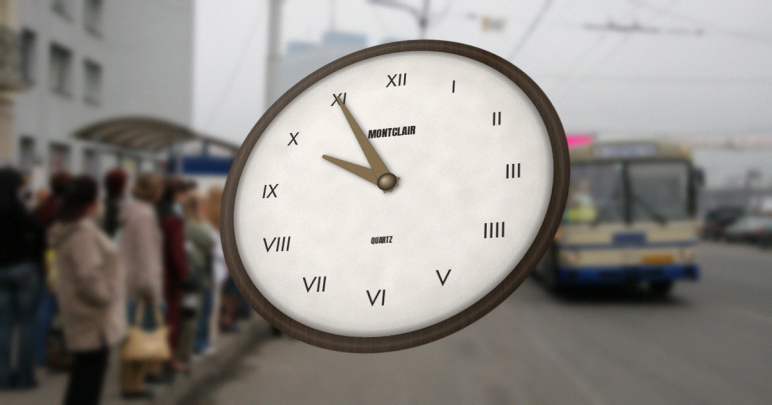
9:55
